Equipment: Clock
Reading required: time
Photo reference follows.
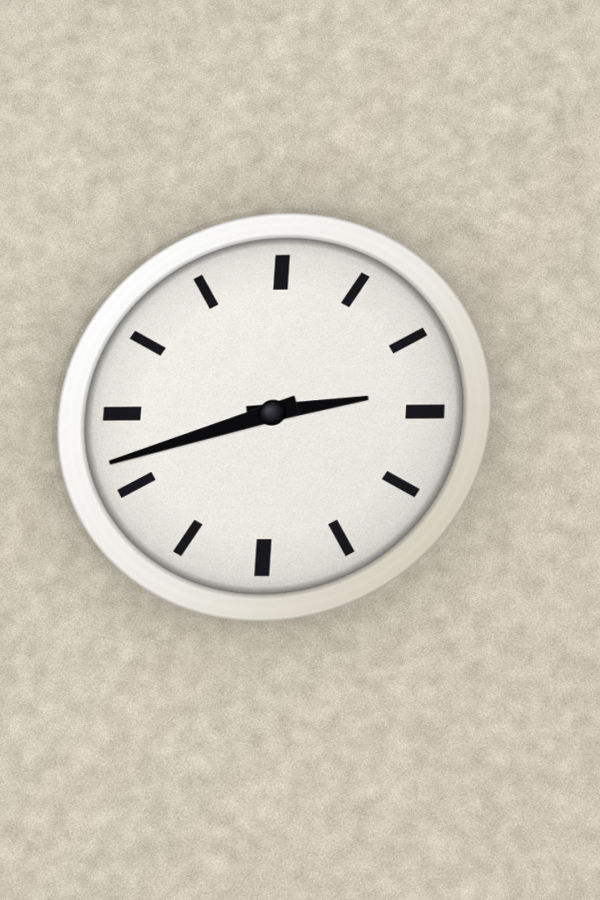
2:42
